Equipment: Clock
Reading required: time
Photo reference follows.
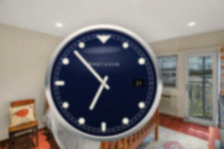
6:53
